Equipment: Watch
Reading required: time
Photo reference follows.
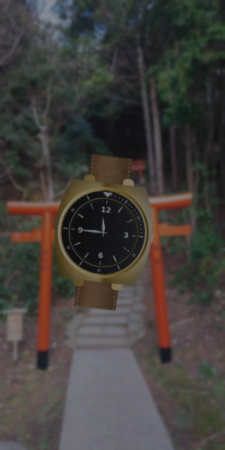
11:45
